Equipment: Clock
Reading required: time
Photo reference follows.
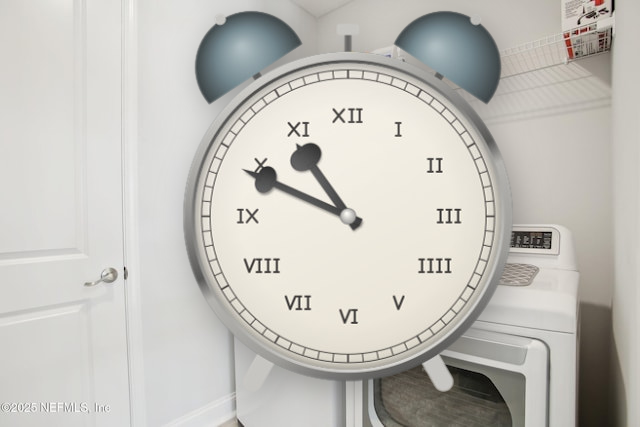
10:49
